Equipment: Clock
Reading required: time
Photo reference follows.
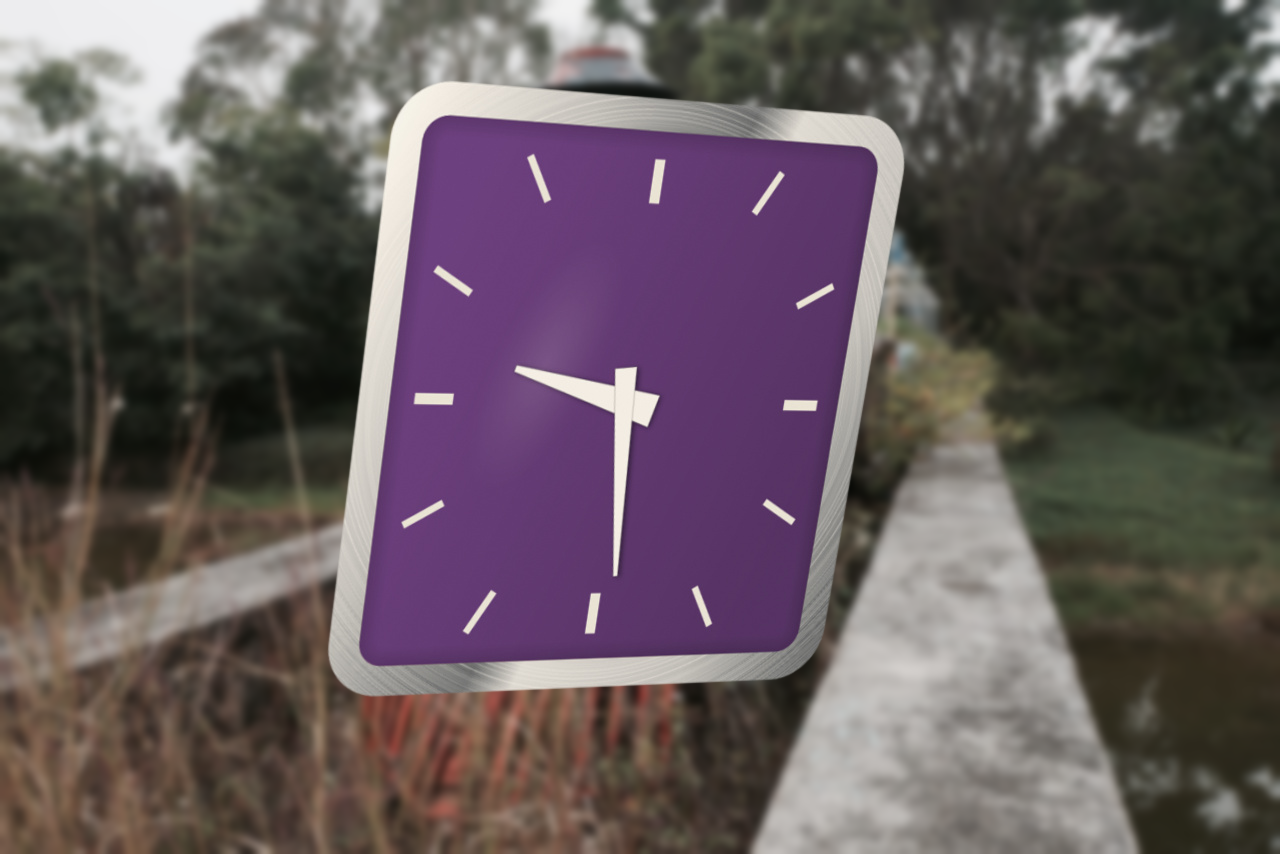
9:29
